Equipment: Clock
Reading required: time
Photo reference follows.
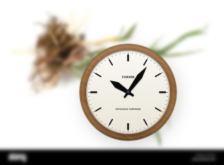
10:06
